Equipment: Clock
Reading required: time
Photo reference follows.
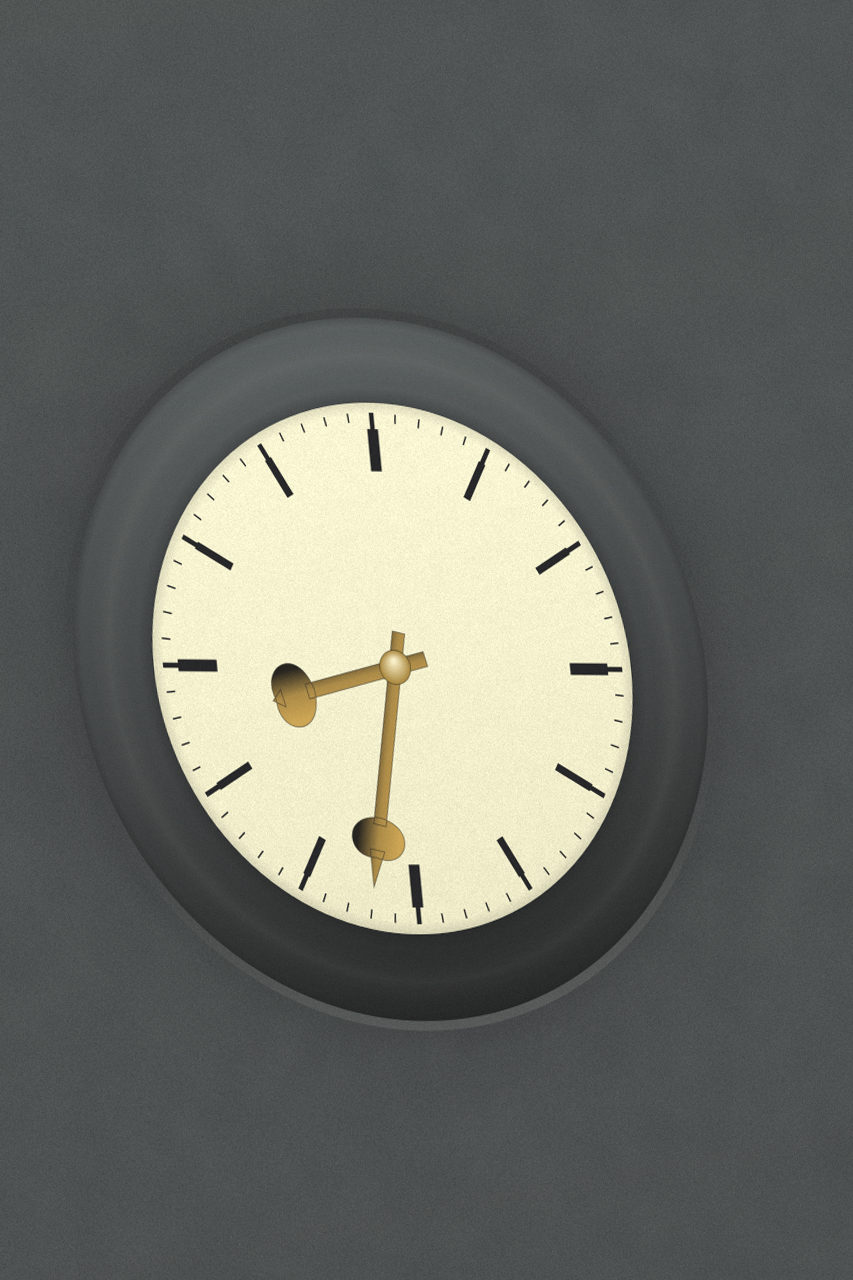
8:32
